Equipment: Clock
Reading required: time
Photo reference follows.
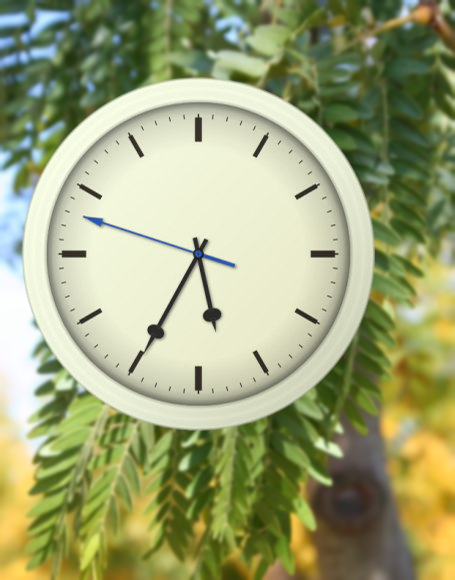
5:34:48
